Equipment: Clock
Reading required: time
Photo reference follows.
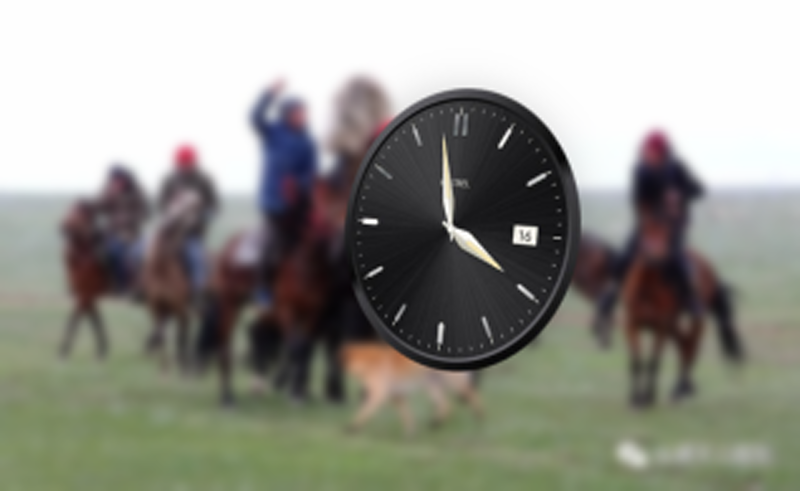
3:58
